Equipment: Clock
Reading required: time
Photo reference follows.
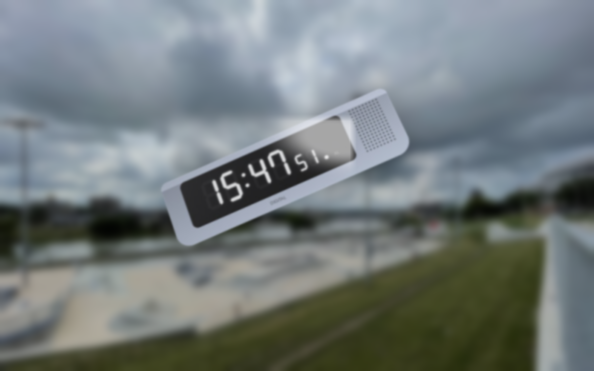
15:47:51
